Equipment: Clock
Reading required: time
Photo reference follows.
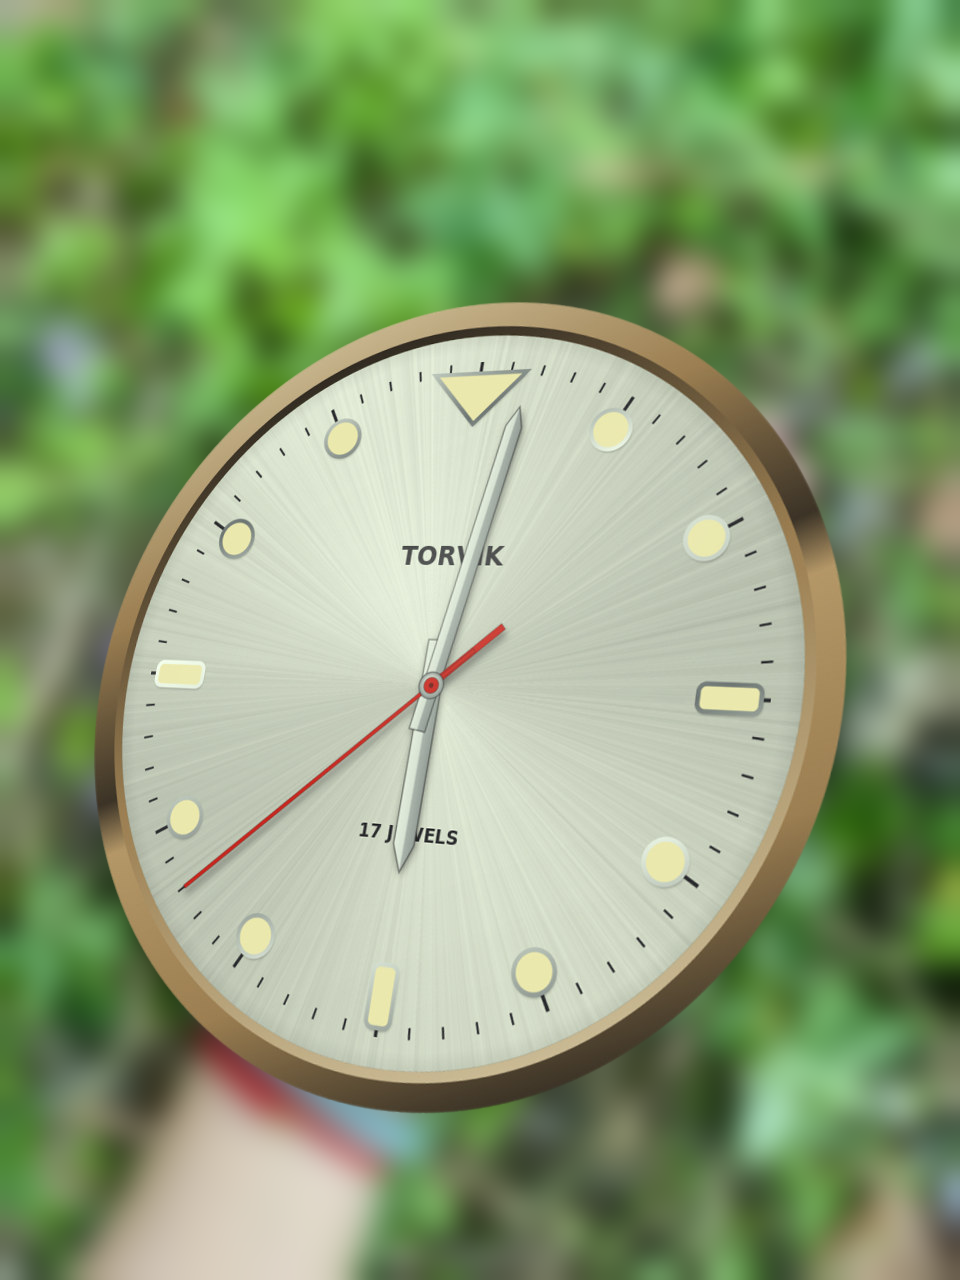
6:01:38
